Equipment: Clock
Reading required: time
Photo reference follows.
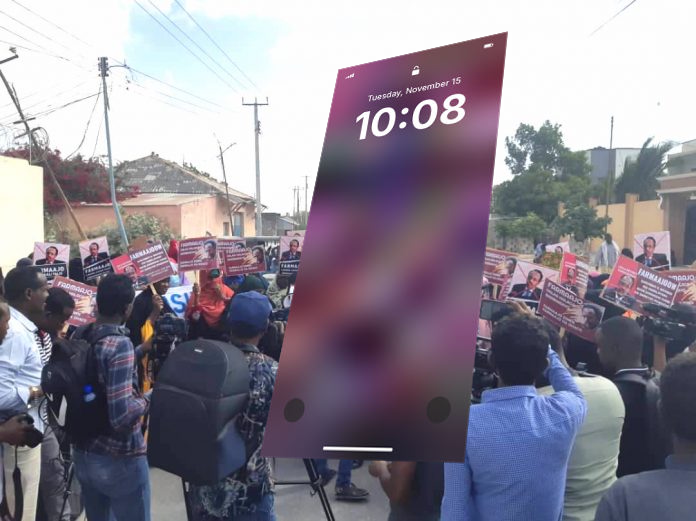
10:08
